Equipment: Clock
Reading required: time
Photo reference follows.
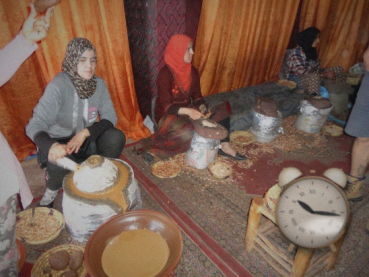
10:16
